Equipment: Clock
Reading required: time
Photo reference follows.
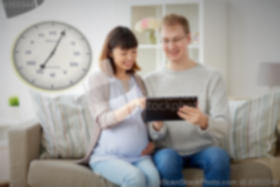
7:04
